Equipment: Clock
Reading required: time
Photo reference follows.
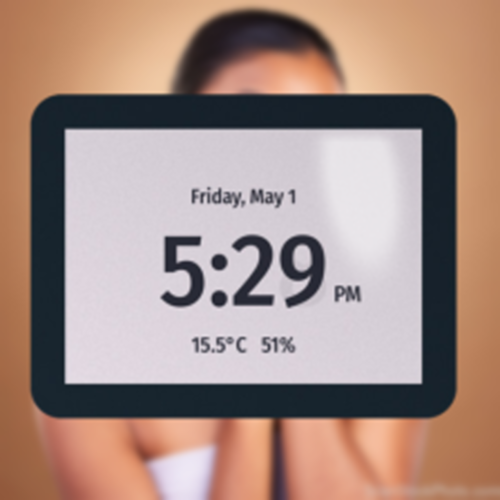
5:29
